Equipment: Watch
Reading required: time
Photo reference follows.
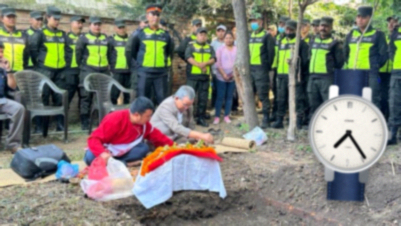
7:24
